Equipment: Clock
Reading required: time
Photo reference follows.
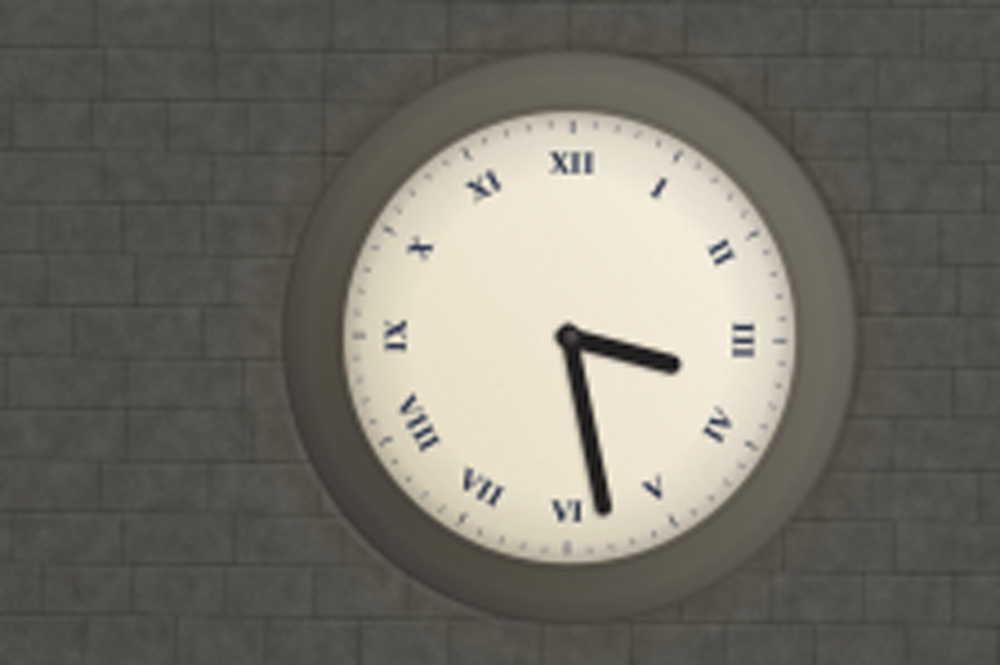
3:28
